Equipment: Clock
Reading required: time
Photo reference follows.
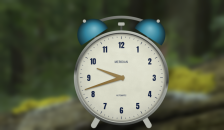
9:42
